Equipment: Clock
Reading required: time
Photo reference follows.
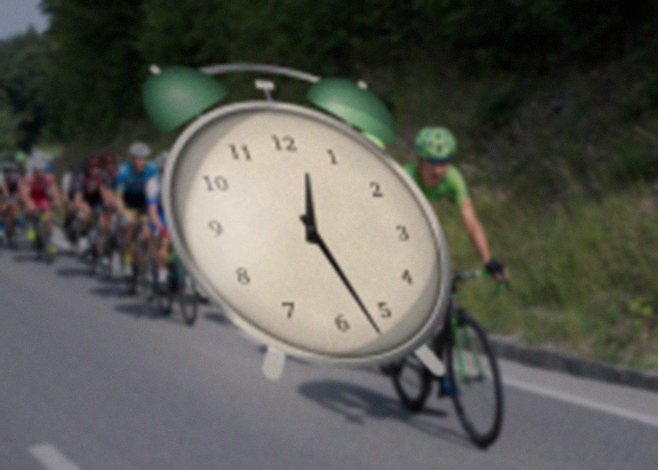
12:27
